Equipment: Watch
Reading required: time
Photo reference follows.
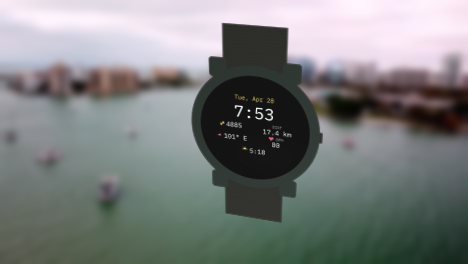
7:53
